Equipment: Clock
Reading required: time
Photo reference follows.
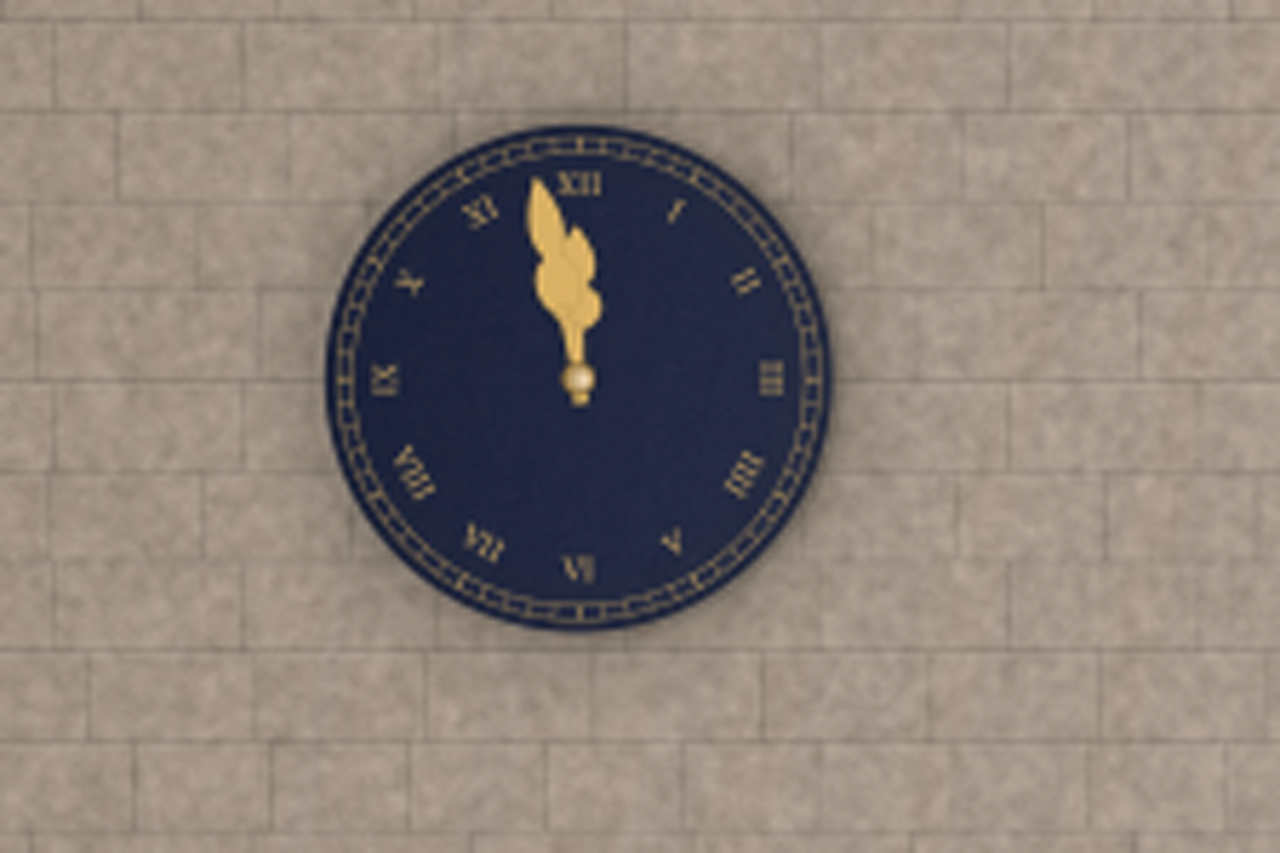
11:58
